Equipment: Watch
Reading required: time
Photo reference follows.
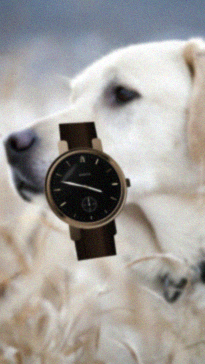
3:48
